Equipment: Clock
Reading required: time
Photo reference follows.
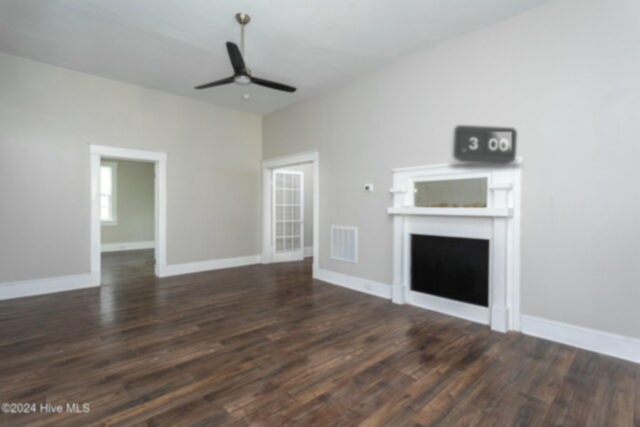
3:00
